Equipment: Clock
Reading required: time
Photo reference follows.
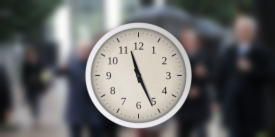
11:26
